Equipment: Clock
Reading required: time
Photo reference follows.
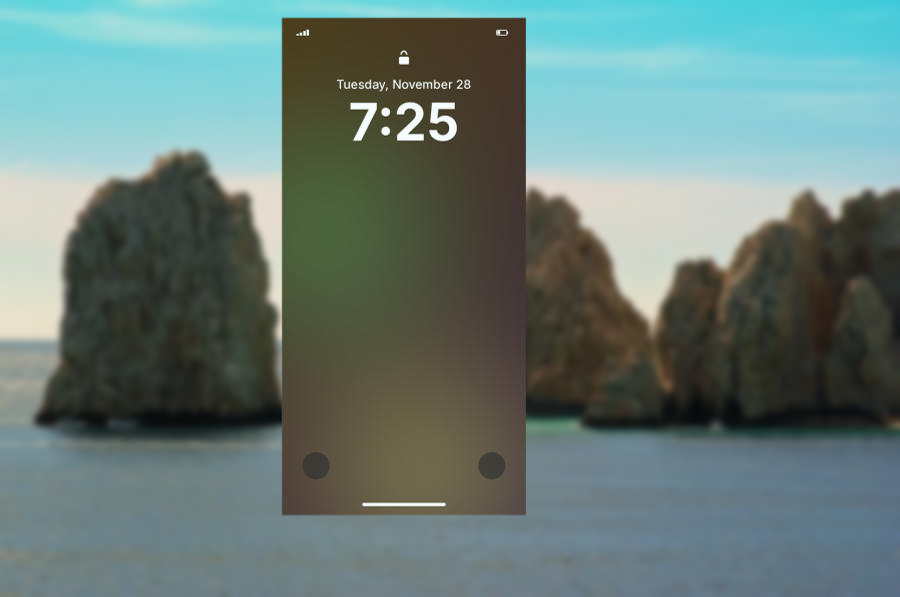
7:25
